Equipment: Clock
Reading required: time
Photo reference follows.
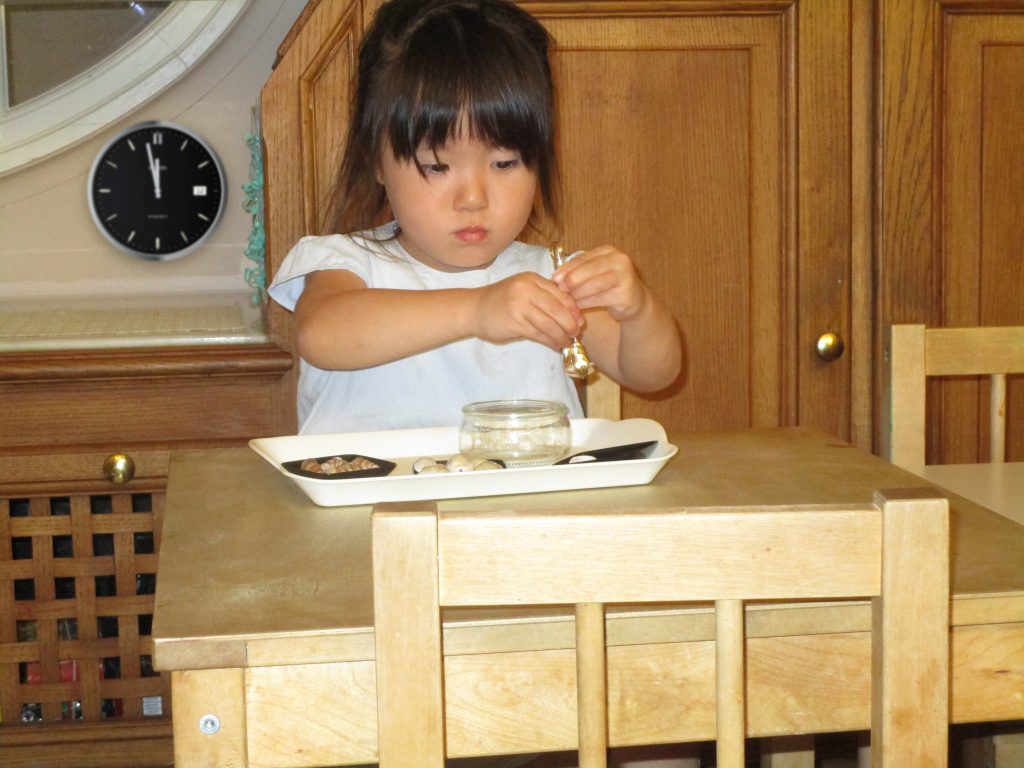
11:58
